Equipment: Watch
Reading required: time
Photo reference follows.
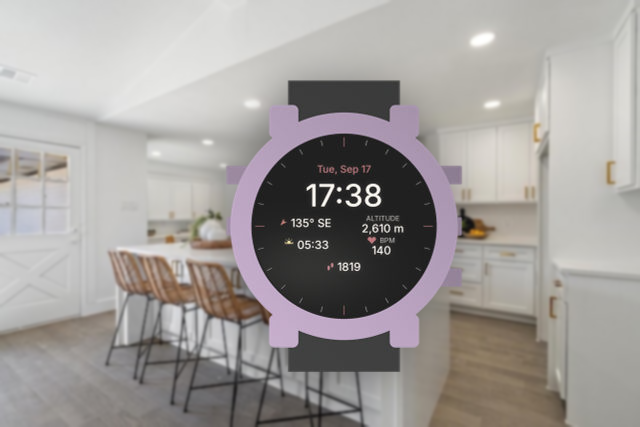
17:38
